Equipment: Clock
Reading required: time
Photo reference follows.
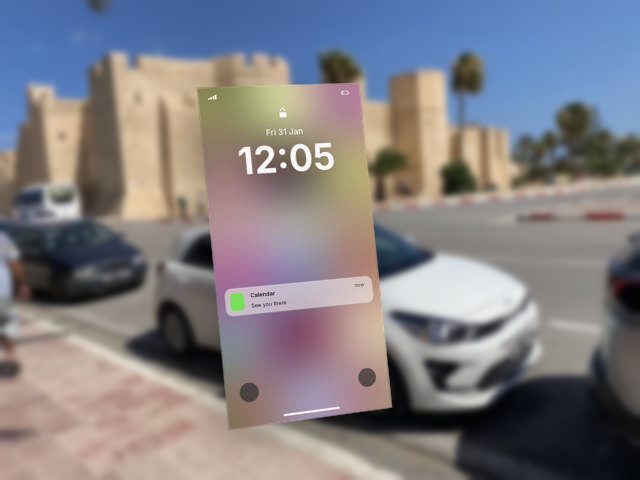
12:05
